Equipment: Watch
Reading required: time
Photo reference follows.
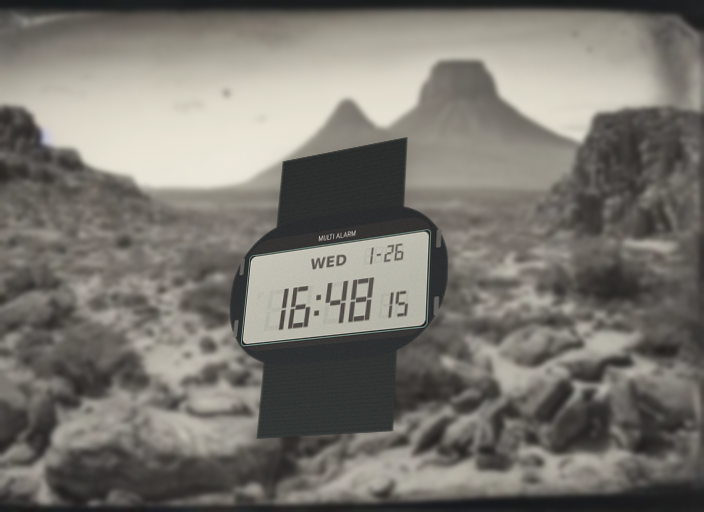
16:48:15
